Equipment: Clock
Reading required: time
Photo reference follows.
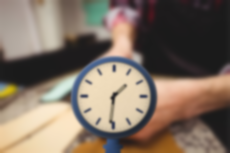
1:31
